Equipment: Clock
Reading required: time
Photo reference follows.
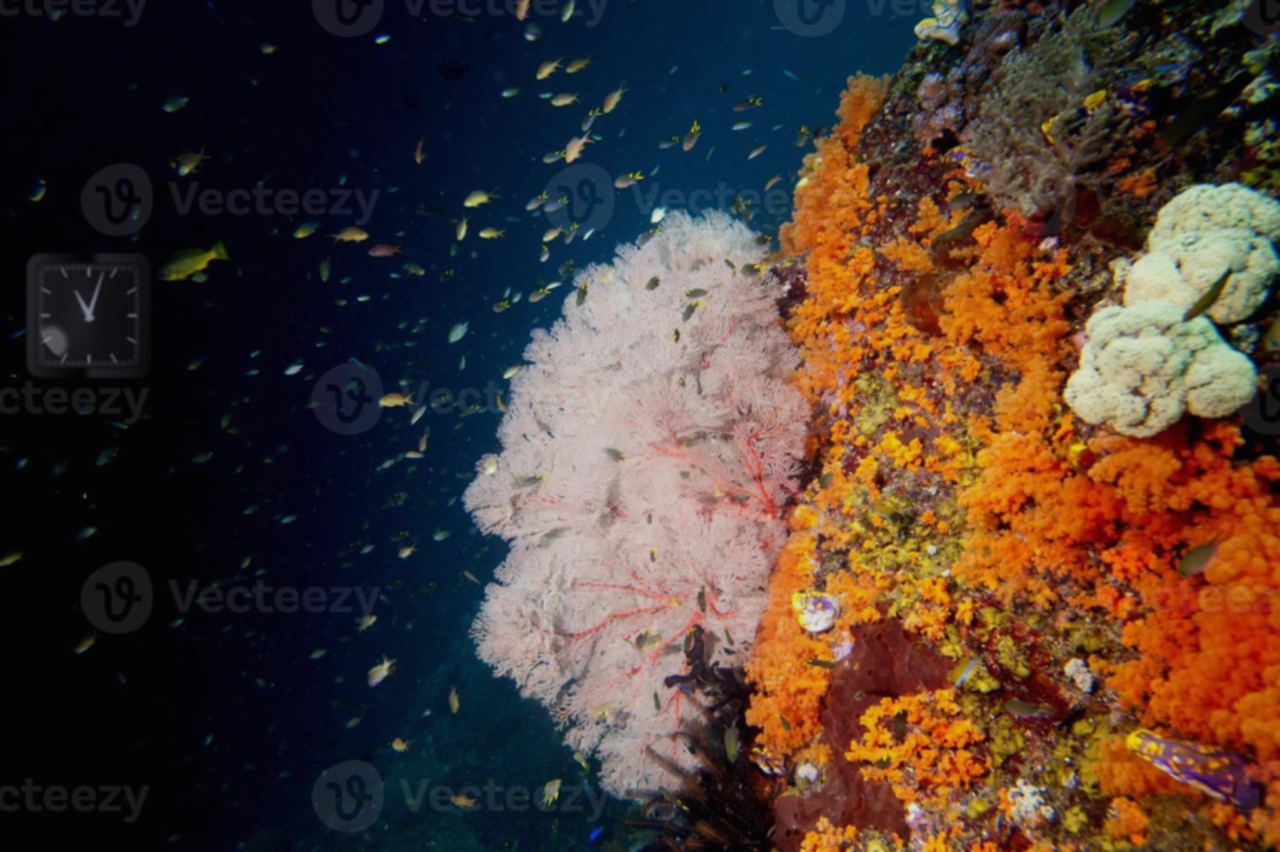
11:03
